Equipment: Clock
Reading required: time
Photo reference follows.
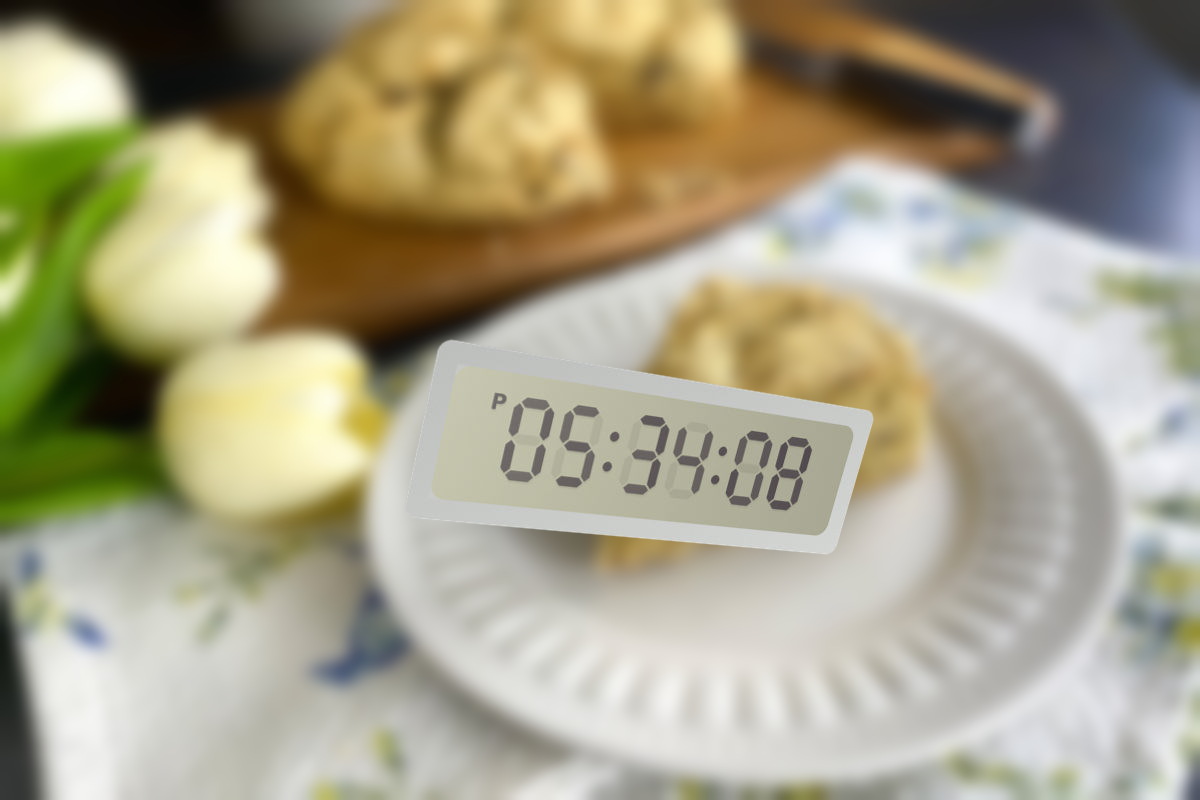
5:34:08
